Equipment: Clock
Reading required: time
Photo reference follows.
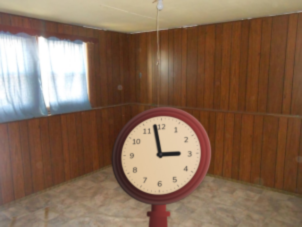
2:58
